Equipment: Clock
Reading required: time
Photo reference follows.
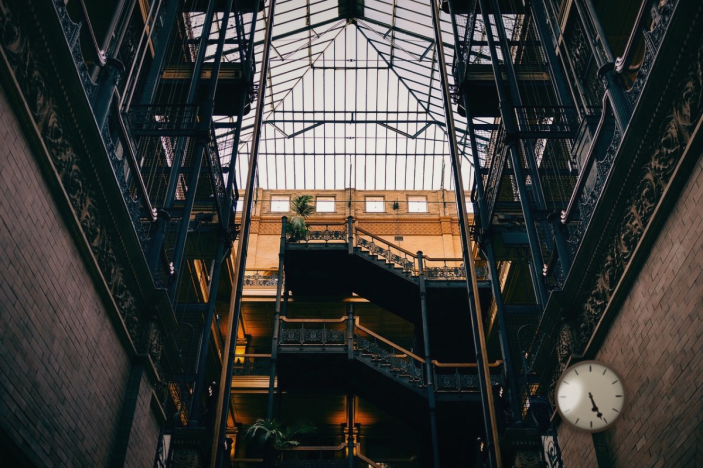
5:26
